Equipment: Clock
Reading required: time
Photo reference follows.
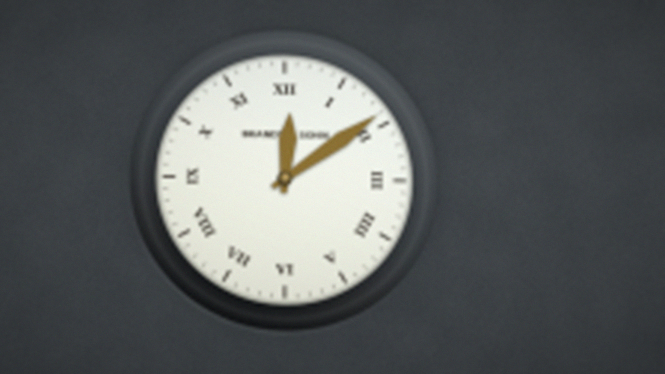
12:09
